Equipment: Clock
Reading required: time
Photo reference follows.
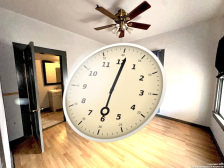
6:01
